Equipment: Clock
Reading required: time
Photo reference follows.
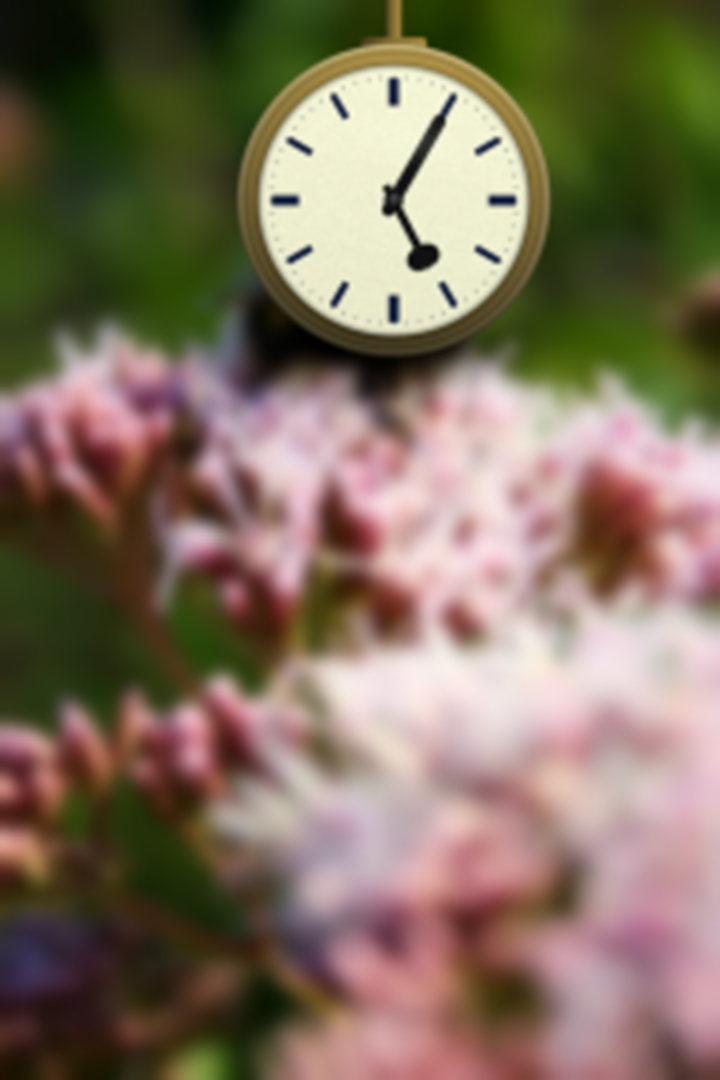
5:05
